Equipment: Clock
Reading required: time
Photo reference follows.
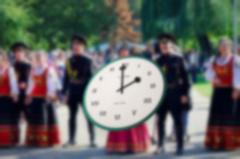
1:59
